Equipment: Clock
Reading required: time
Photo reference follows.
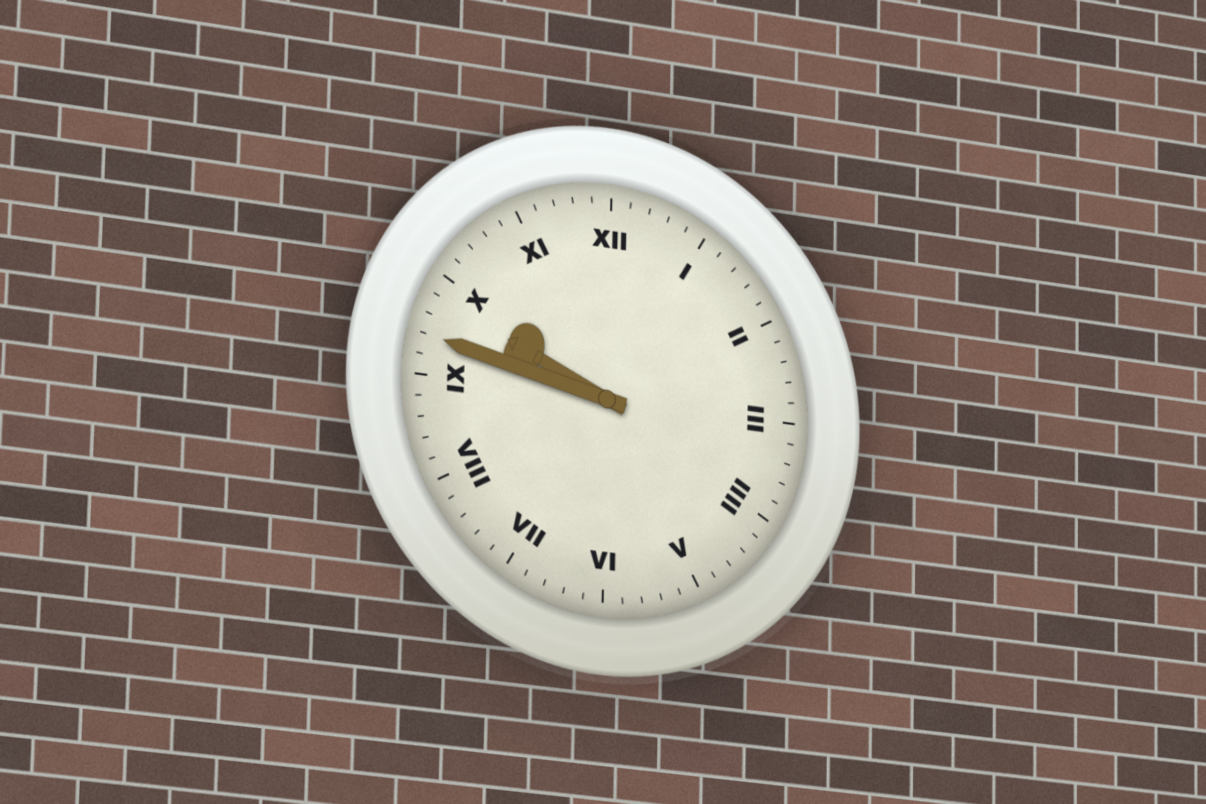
9:47
